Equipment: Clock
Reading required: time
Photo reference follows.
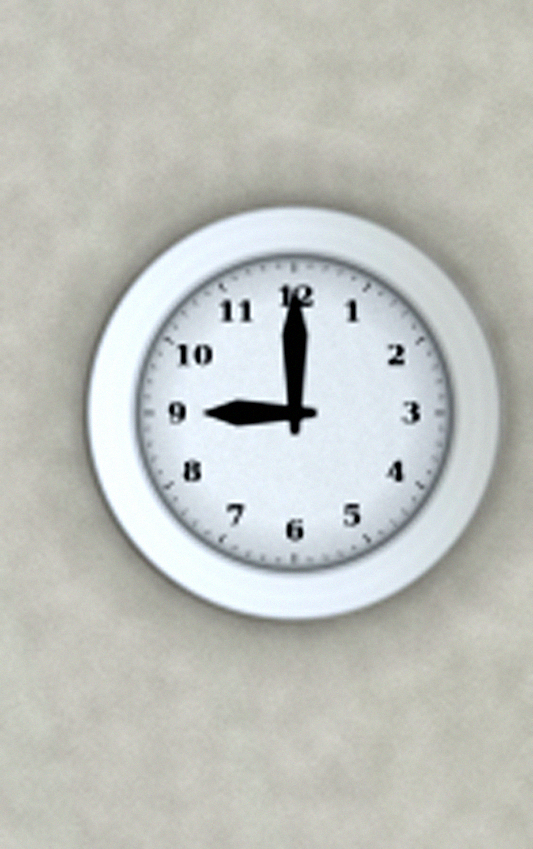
9:00
